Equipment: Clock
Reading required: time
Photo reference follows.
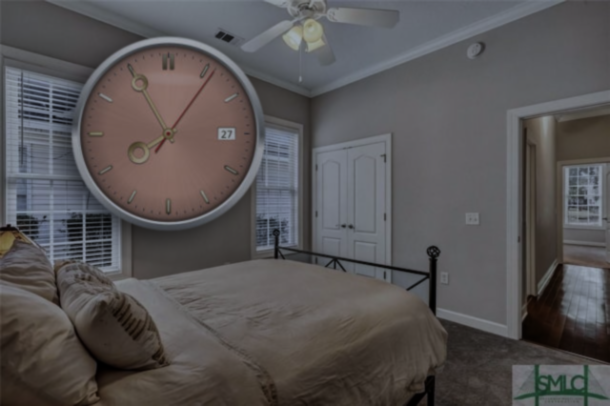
7:55:06
